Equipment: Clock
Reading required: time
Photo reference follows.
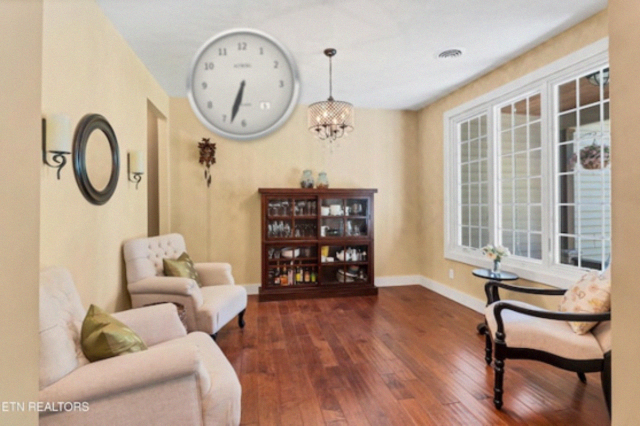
6:33
